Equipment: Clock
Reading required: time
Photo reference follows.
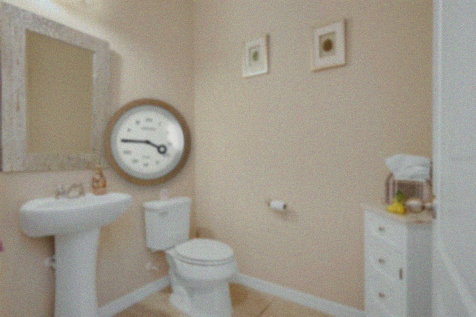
3:45
